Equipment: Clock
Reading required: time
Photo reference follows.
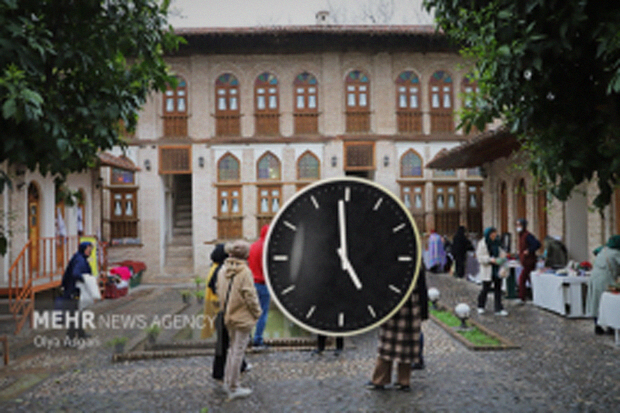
4:59
